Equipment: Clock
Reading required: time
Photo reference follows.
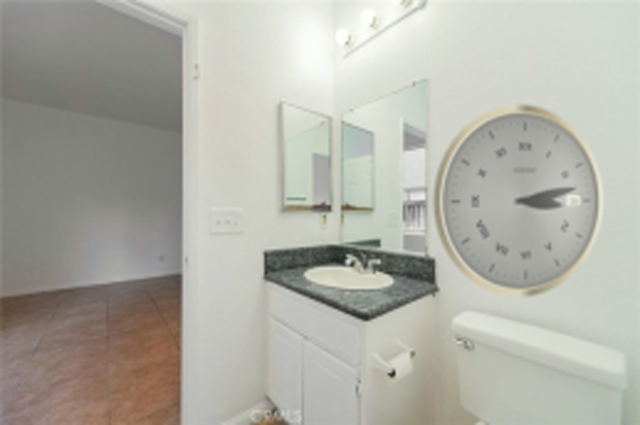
3:13
